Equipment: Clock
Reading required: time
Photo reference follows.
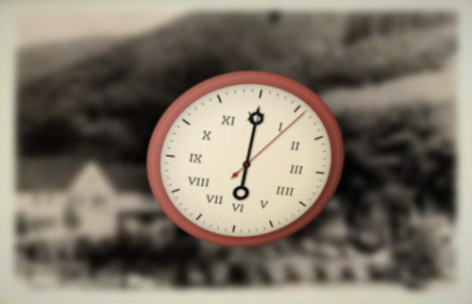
6:00:06
